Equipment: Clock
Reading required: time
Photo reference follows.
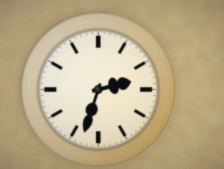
2:33
